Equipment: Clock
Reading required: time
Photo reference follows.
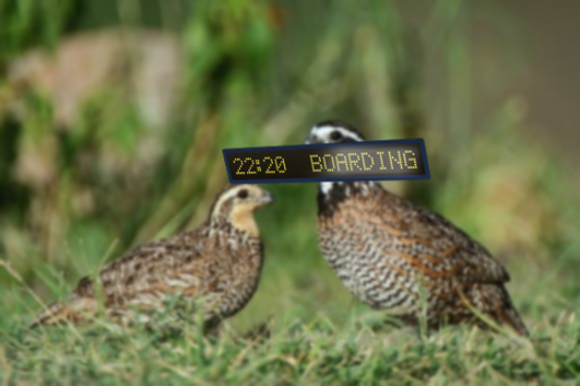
22:20
